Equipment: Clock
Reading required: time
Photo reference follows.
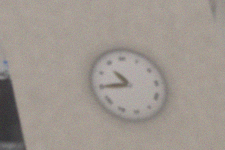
10:45
